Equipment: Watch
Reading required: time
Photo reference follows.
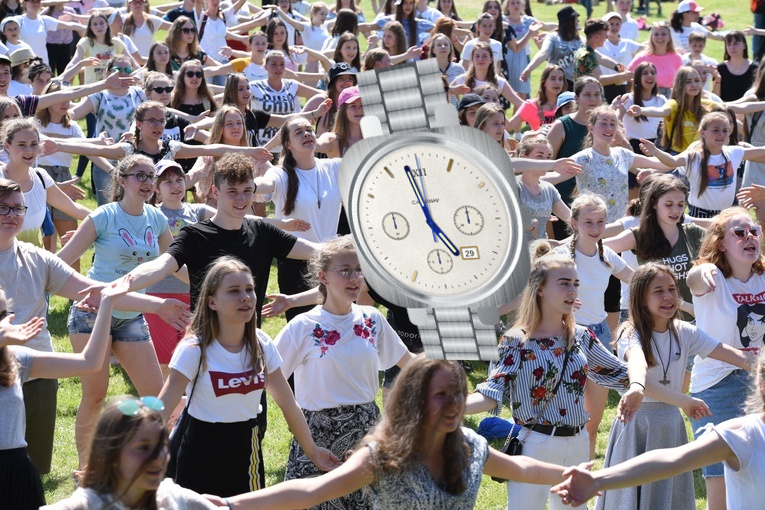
4:58
